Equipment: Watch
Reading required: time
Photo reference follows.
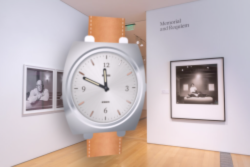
11:49
